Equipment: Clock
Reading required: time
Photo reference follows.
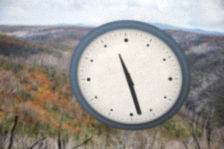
11:28
